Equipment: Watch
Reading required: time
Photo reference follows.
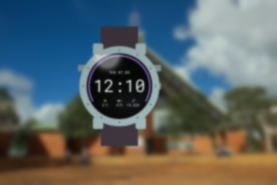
12:10
